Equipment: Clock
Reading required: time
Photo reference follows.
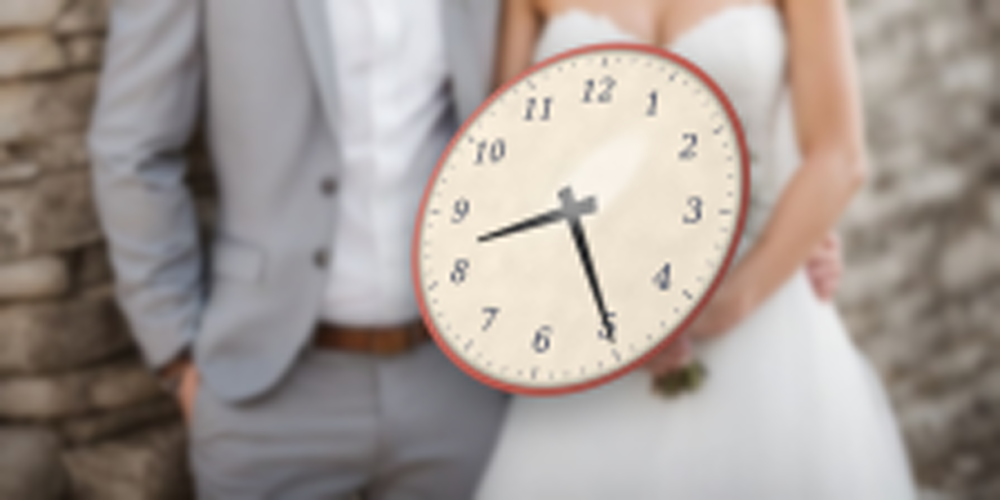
8:25
